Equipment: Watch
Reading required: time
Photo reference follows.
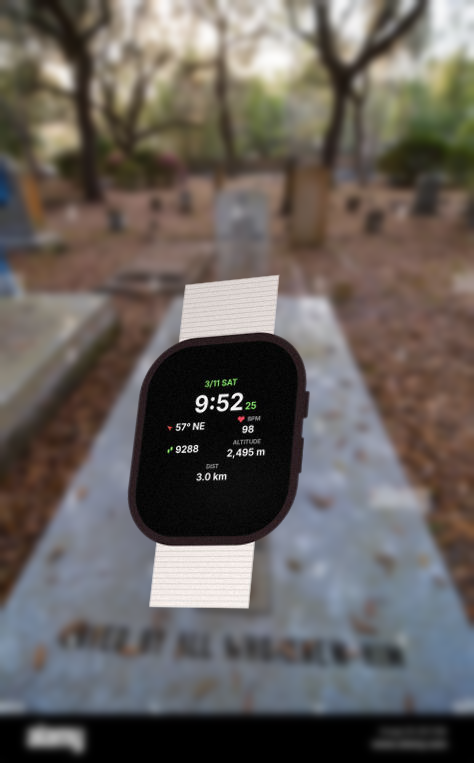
9:52:25
